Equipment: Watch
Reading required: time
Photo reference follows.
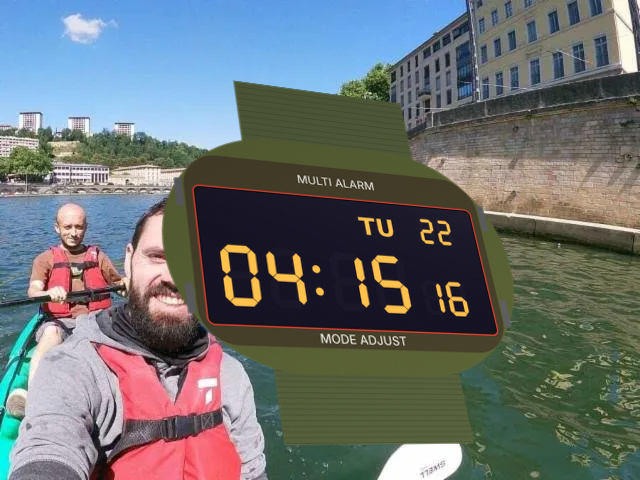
4:15:16
